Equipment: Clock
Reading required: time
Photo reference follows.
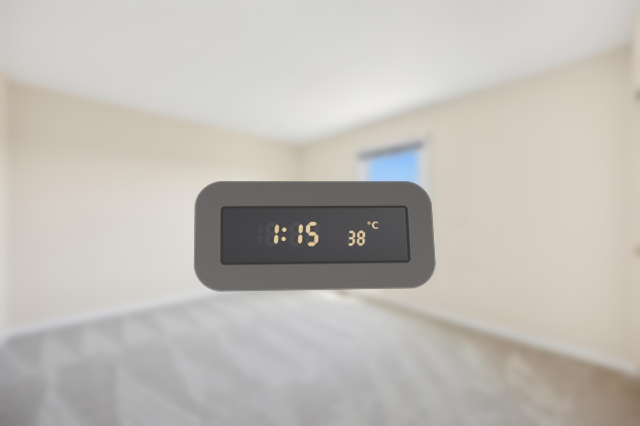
1:15
